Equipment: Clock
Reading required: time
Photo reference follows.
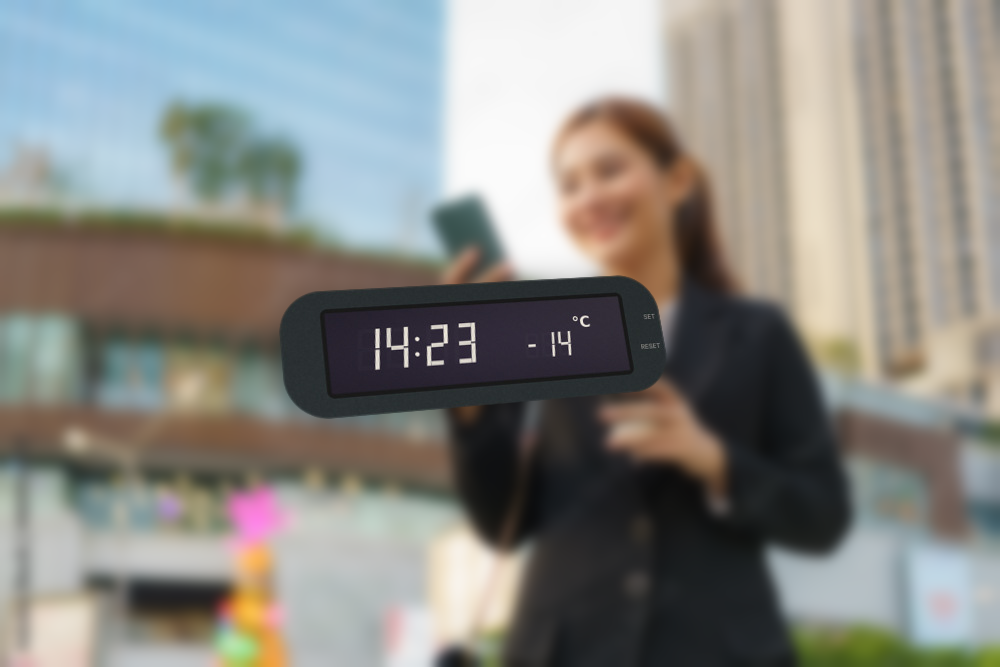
14:23
